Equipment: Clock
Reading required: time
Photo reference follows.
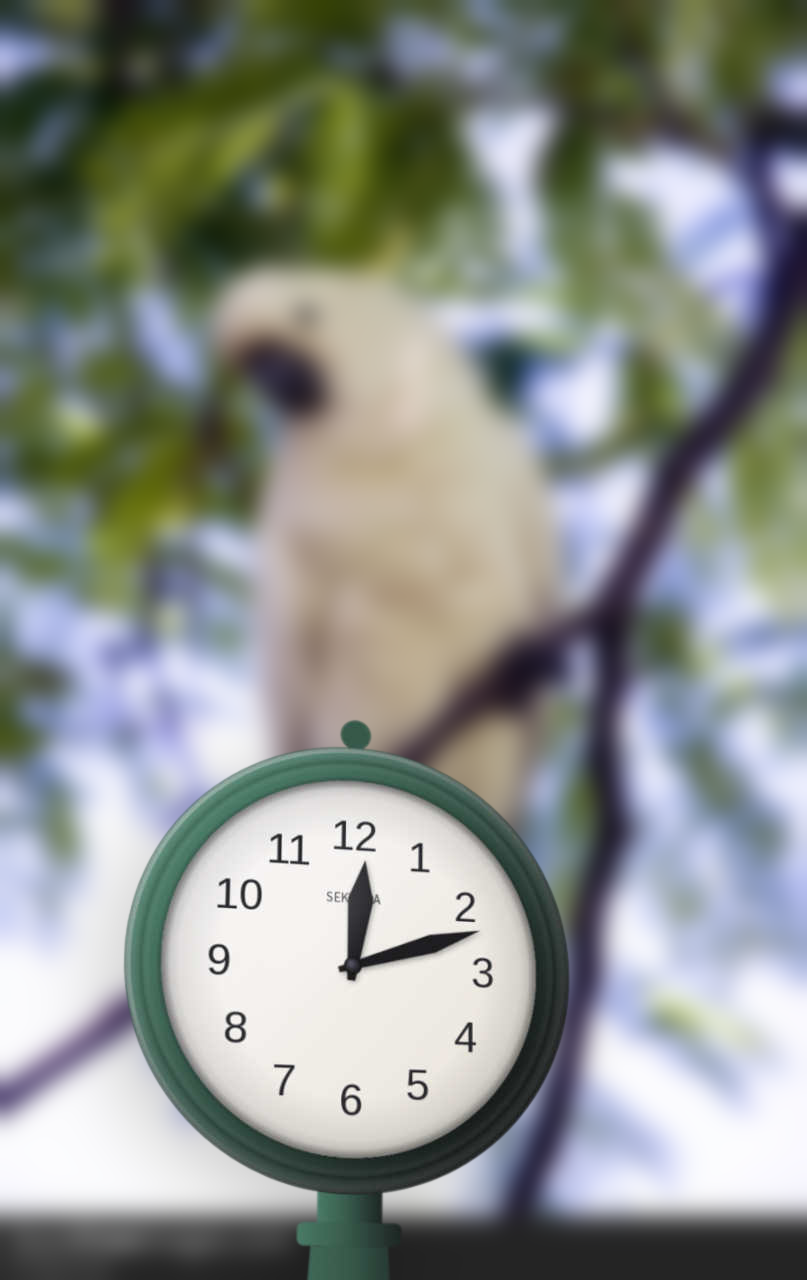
12:12
